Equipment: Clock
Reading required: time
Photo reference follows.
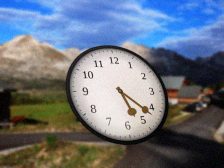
5:22
